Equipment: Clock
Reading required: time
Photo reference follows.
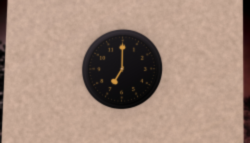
7:00
